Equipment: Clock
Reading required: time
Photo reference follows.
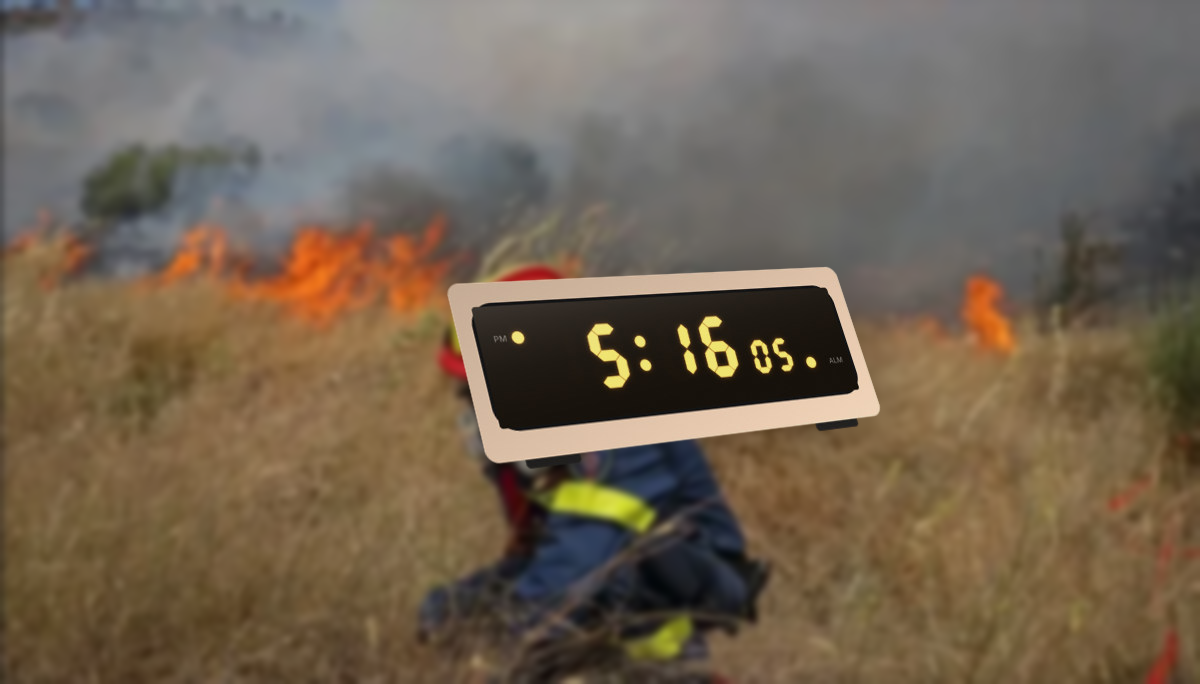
5:16:05
